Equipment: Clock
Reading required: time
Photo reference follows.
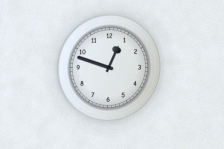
12:48
